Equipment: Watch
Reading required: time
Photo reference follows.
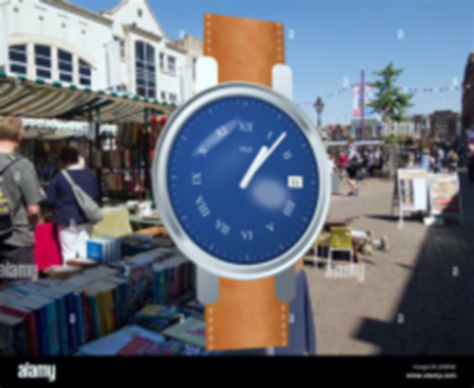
1:07
